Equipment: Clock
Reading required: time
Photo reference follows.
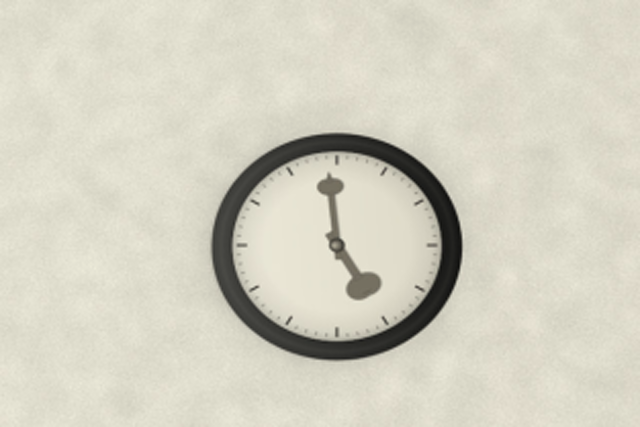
4:59
